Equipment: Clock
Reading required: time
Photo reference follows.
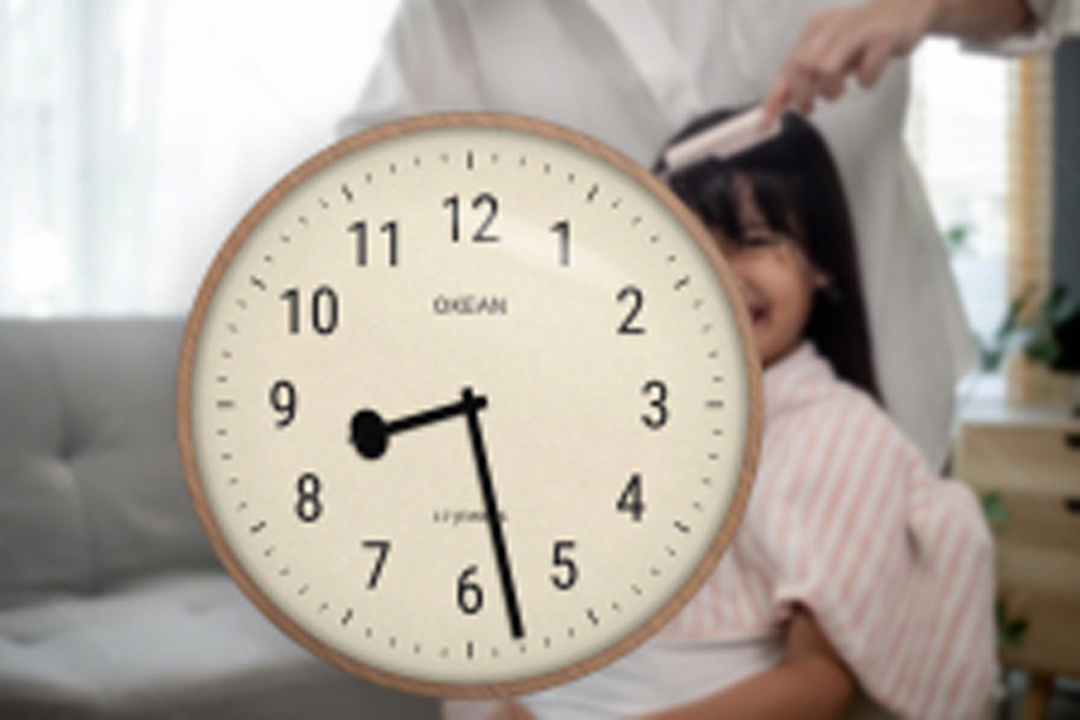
8:28
